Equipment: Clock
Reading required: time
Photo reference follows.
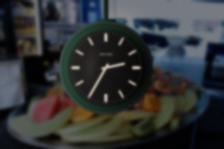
2:35
